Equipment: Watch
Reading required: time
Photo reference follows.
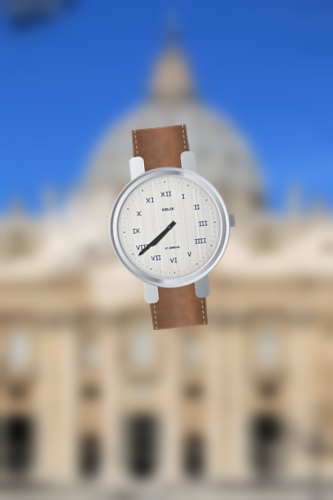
7:39
